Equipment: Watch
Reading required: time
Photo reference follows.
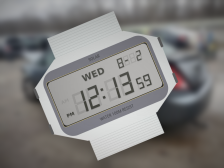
12:13:59
